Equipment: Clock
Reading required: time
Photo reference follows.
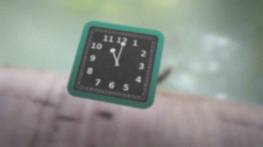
11:01
